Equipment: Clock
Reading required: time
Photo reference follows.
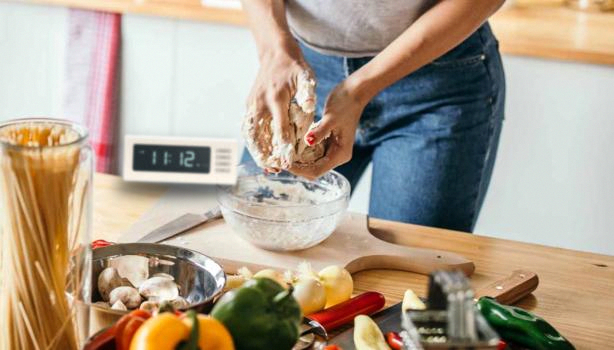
11:12
